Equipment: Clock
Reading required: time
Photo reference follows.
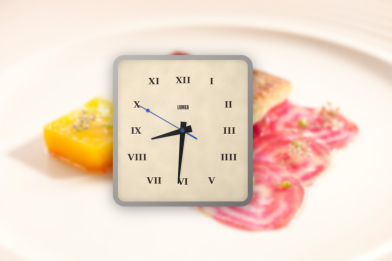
8:30:50
